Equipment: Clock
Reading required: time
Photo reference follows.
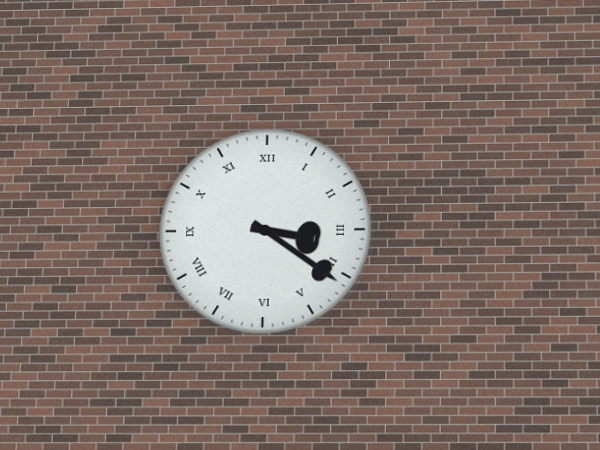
3:21
